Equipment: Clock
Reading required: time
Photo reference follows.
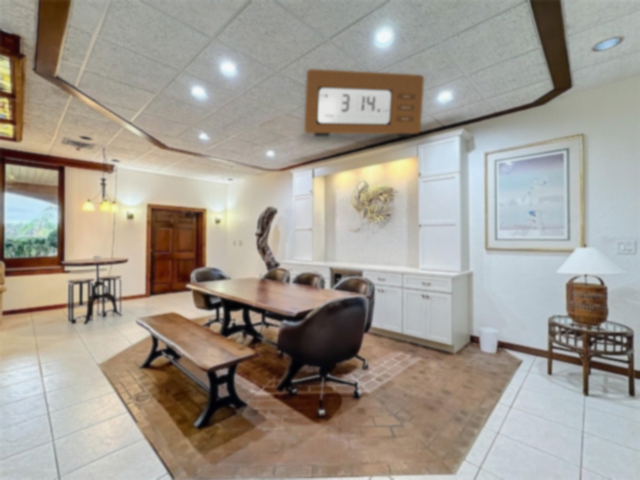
3:14
